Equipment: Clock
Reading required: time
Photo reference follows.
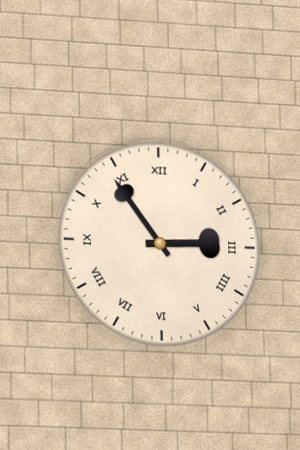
2:54
